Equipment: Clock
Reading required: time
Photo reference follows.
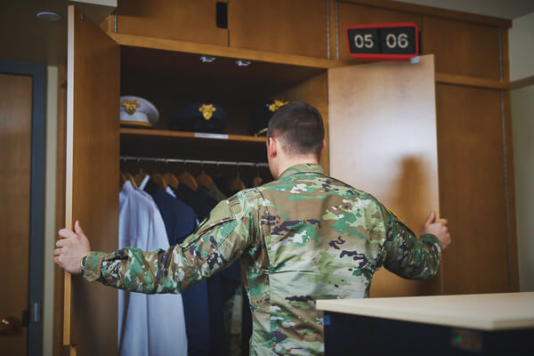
5:06
